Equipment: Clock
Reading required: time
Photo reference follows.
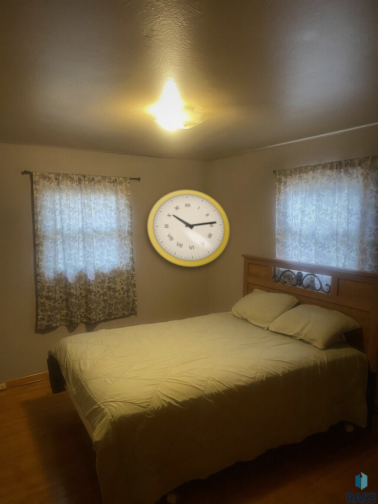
10:14
